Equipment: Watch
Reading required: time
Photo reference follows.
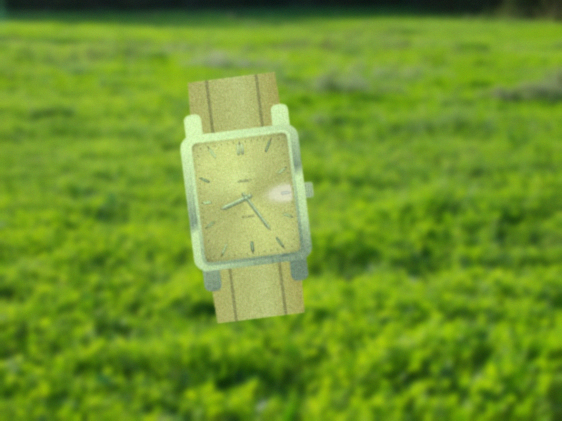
8:25
